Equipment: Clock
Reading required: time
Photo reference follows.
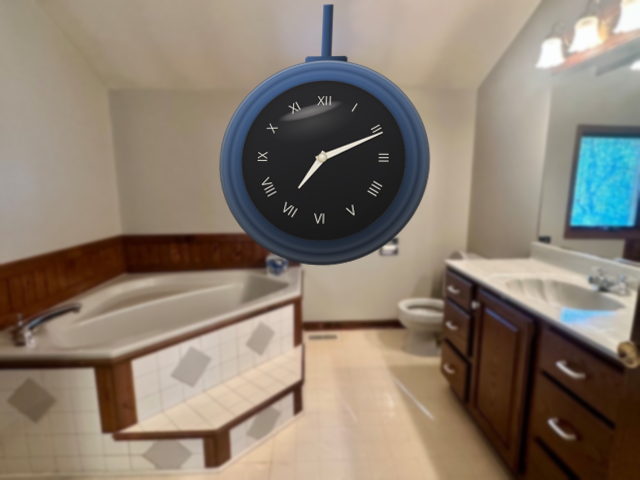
7:11
